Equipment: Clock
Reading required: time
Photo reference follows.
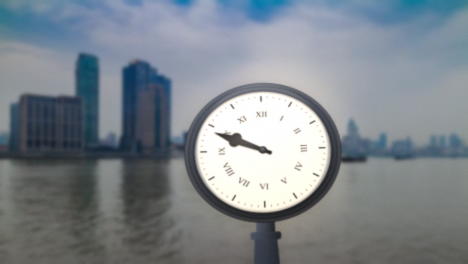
9:49
